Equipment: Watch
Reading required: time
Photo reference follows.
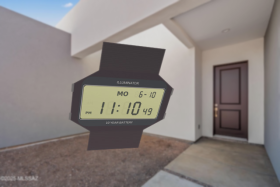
11:10:49
